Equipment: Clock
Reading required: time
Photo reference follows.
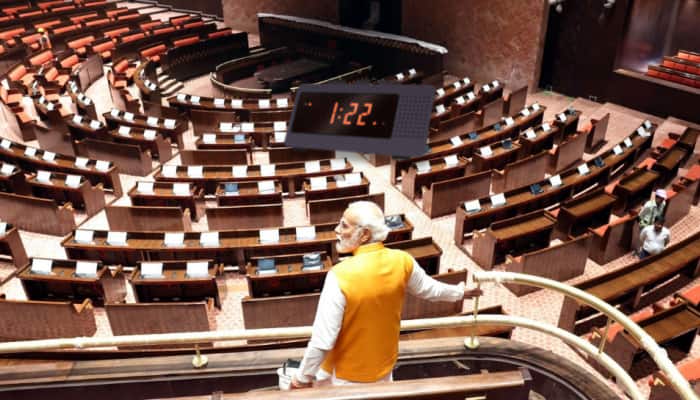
1:22
